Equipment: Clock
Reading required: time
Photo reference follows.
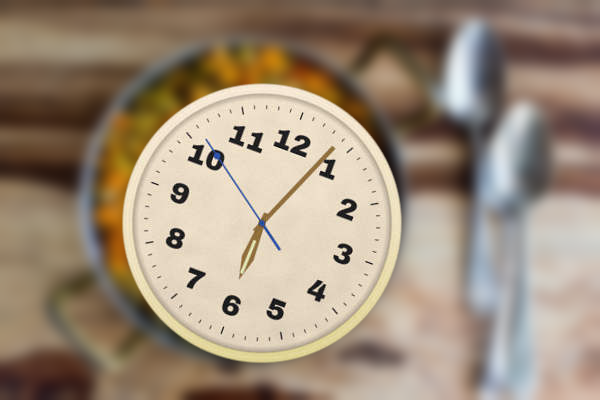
6:03:51
